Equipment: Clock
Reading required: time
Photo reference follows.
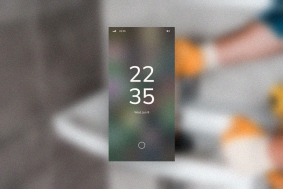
22:35
